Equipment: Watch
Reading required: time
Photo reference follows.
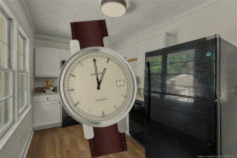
1:00
